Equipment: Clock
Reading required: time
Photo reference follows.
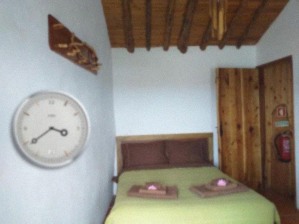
3:39
